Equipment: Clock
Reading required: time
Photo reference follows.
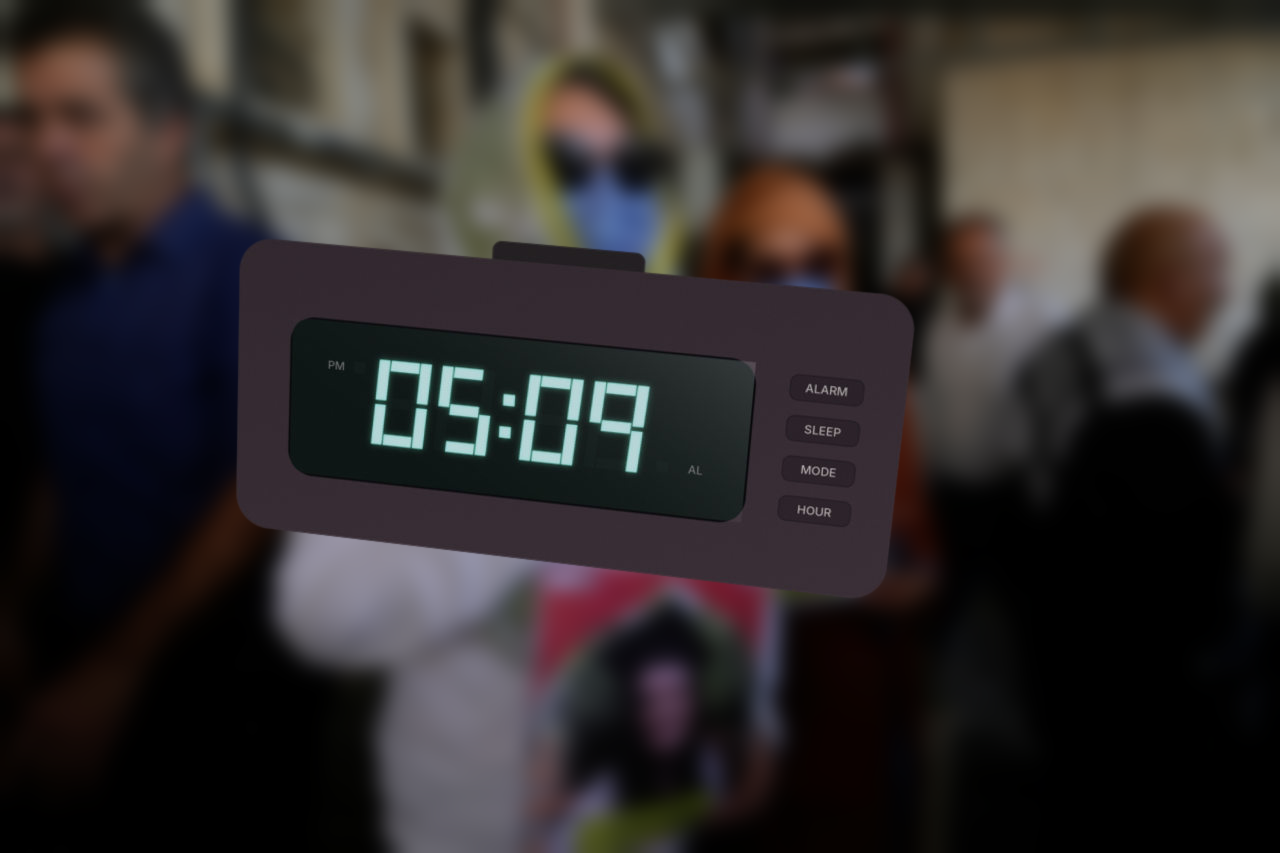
5:09
